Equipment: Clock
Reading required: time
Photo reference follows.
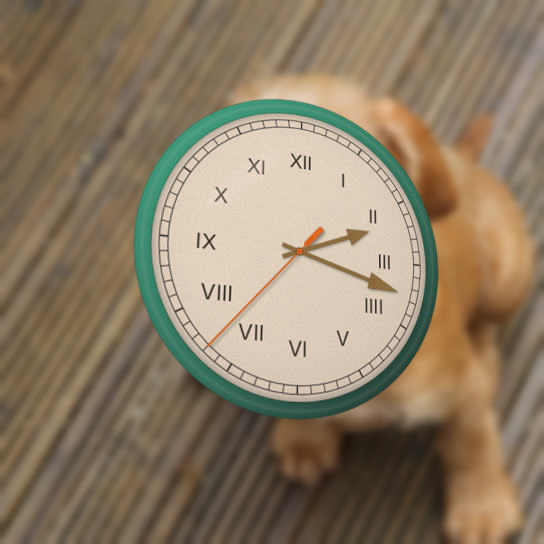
2:17:37
